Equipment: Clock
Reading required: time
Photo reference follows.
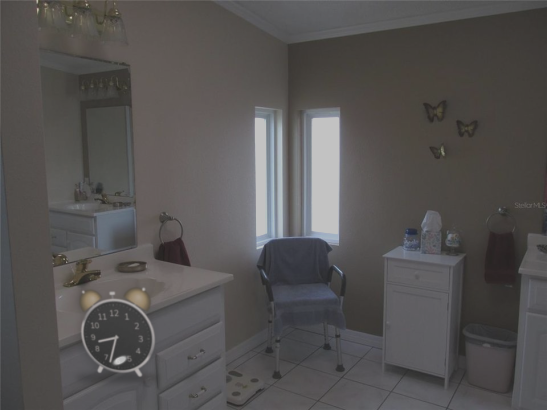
8:33
